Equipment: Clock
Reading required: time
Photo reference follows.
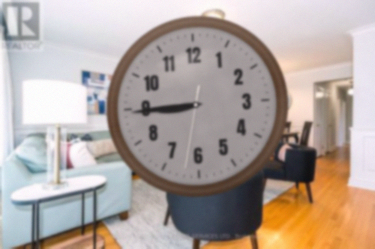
8:44:32
